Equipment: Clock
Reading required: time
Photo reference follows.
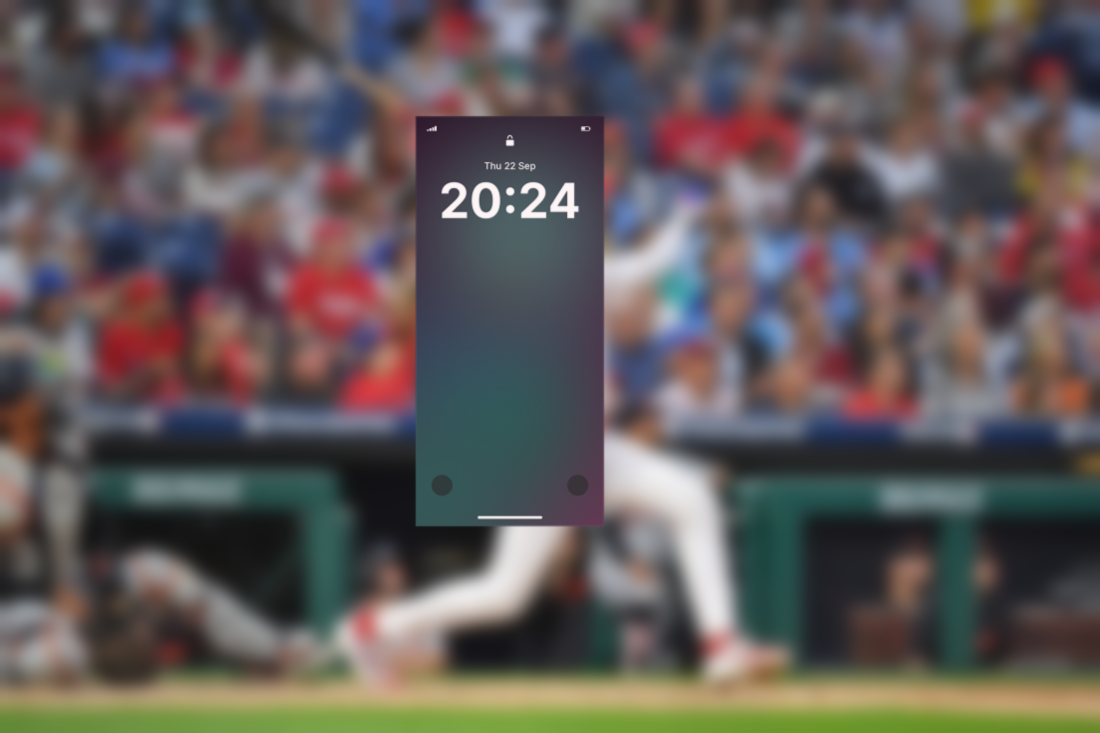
20:24
